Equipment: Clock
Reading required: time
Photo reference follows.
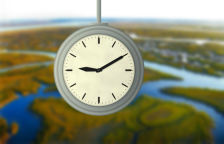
9:10
